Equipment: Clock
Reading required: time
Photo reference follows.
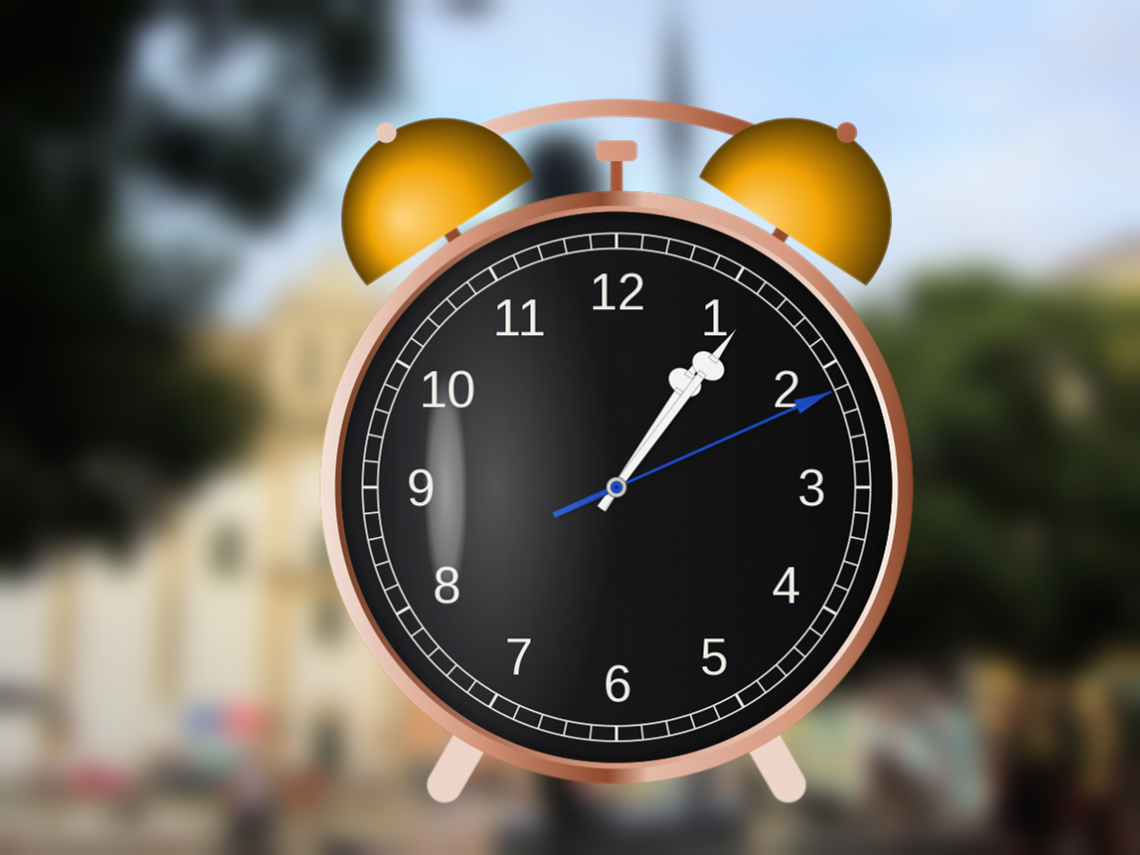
1:06:11
